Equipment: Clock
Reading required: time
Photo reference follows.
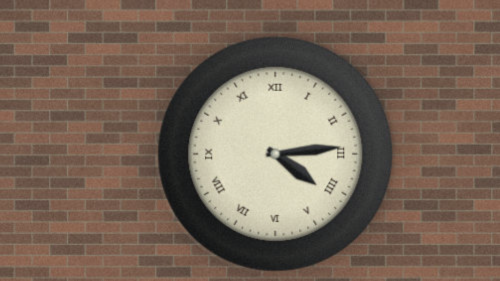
4:14
